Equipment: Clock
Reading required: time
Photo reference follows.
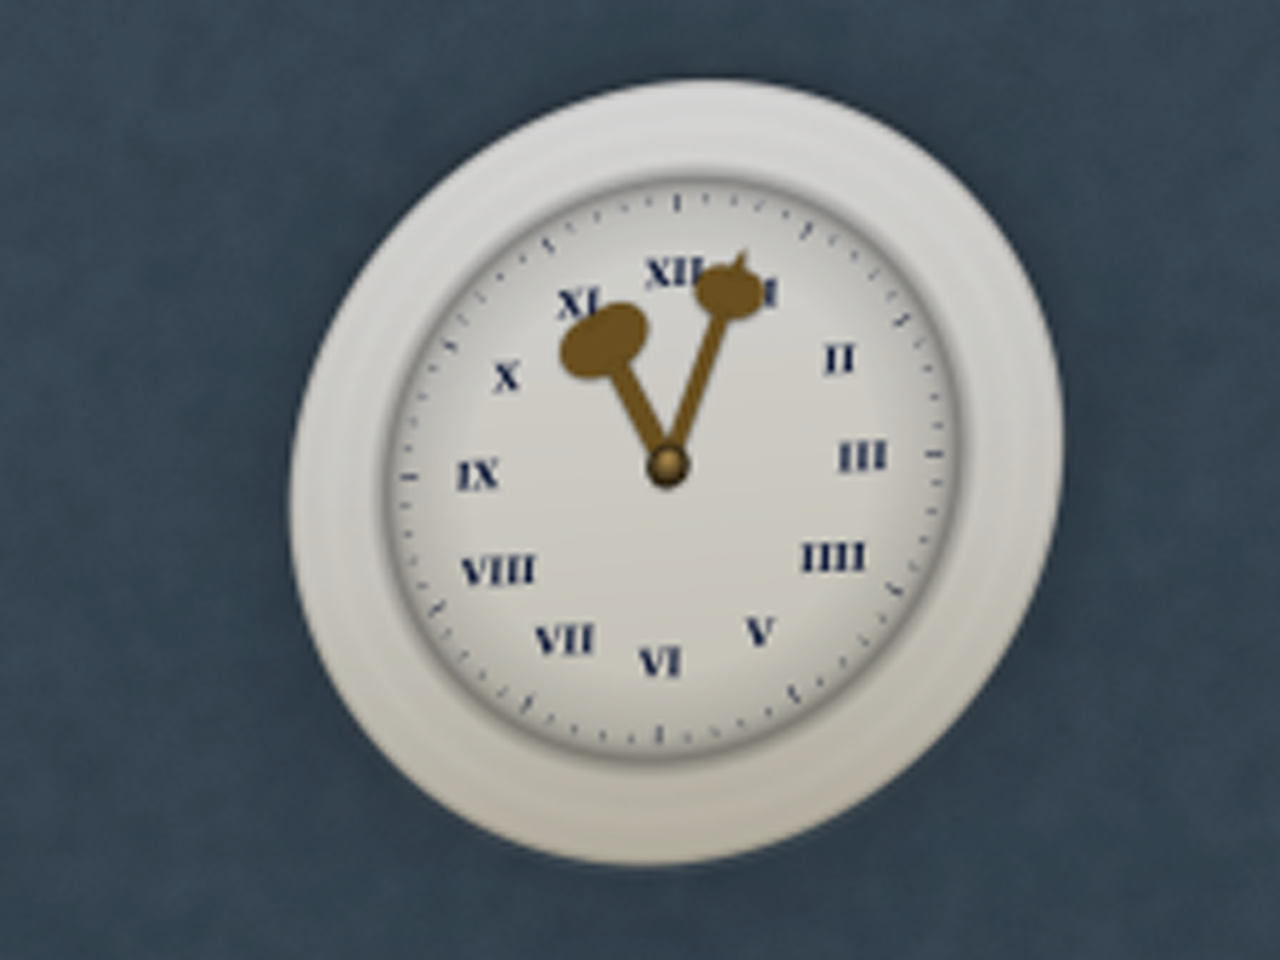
11:03
